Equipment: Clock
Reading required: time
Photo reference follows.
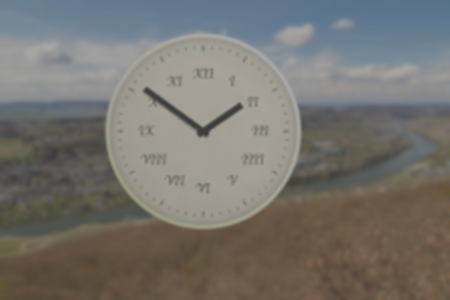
1:51
